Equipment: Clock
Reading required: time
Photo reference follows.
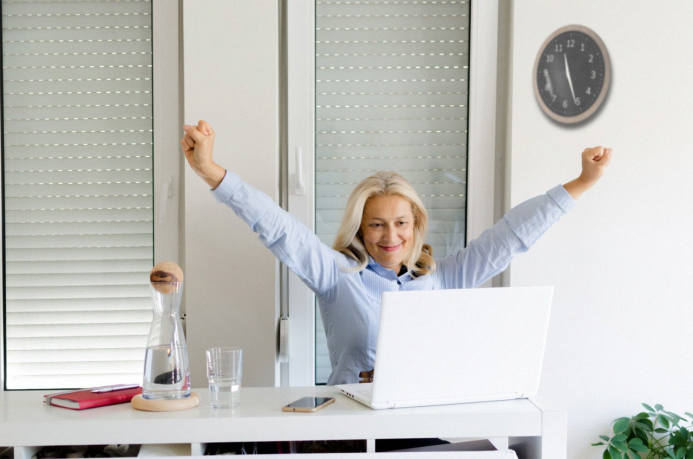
11:26
